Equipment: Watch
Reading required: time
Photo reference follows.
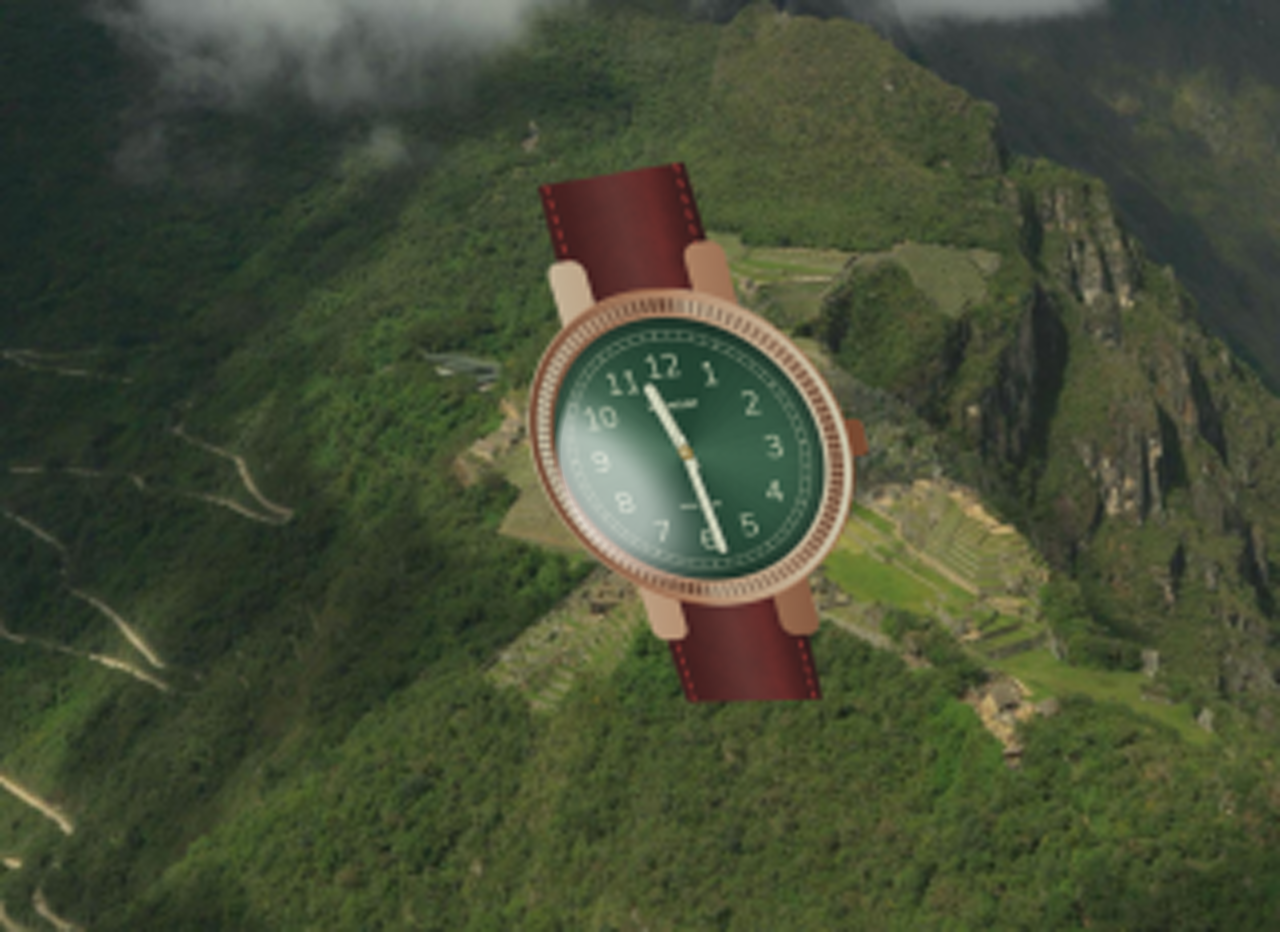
11:29
